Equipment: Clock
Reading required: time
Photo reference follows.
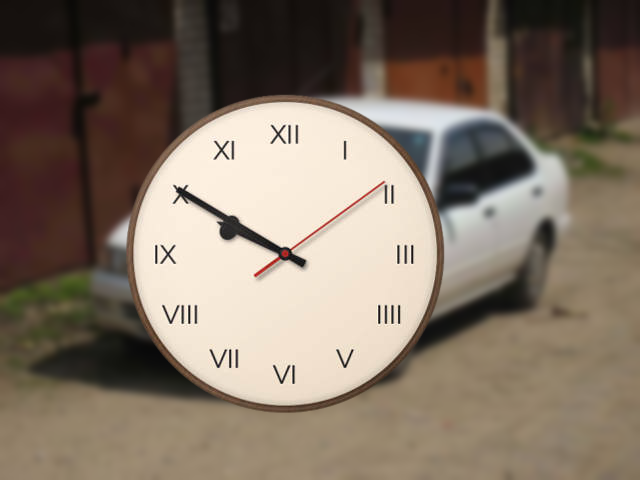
9:50:09
